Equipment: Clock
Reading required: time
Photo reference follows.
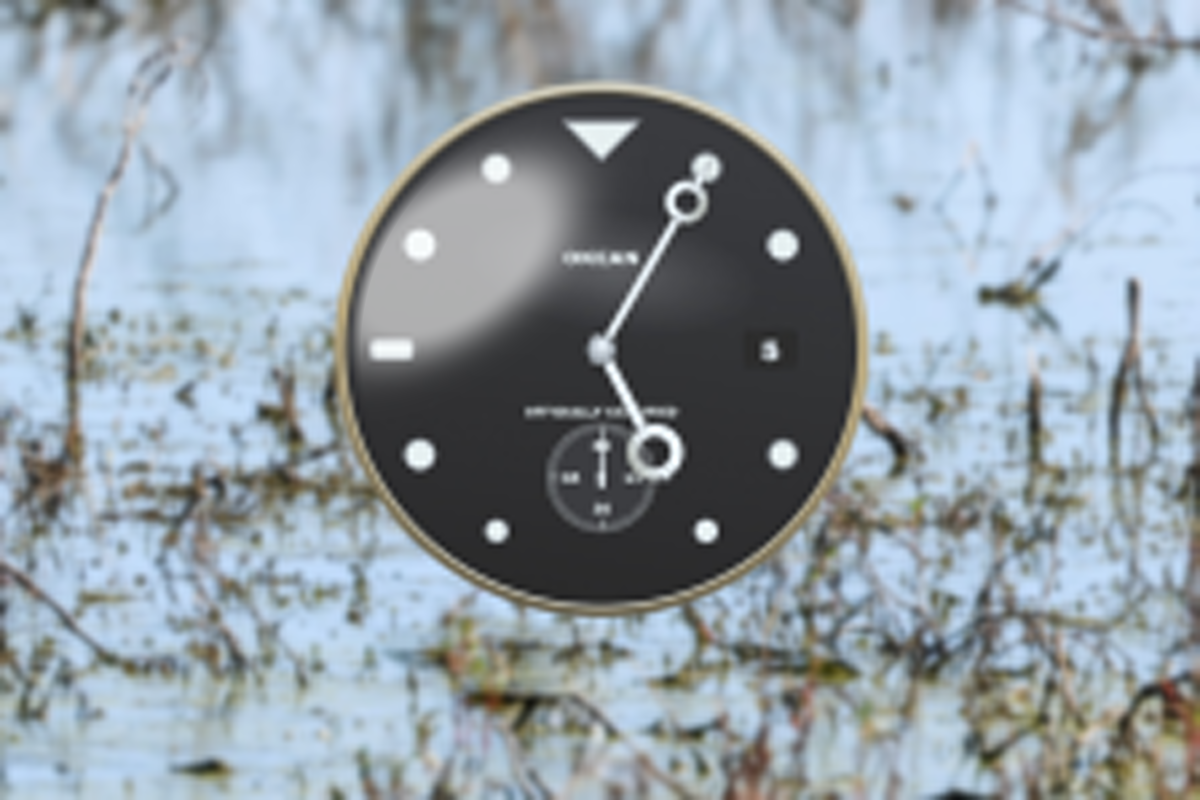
5:05
